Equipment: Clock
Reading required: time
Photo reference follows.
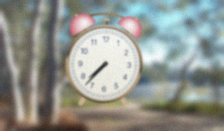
7:37
